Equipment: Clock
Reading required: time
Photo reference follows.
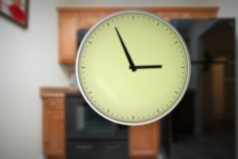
2:56
